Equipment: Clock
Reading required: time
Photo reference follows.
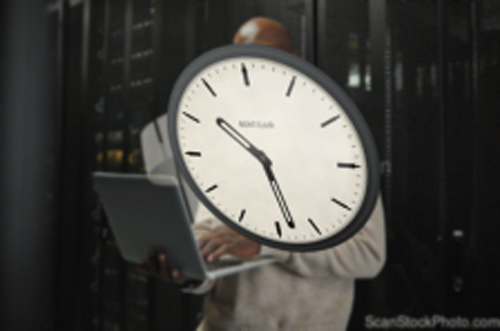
10:28
